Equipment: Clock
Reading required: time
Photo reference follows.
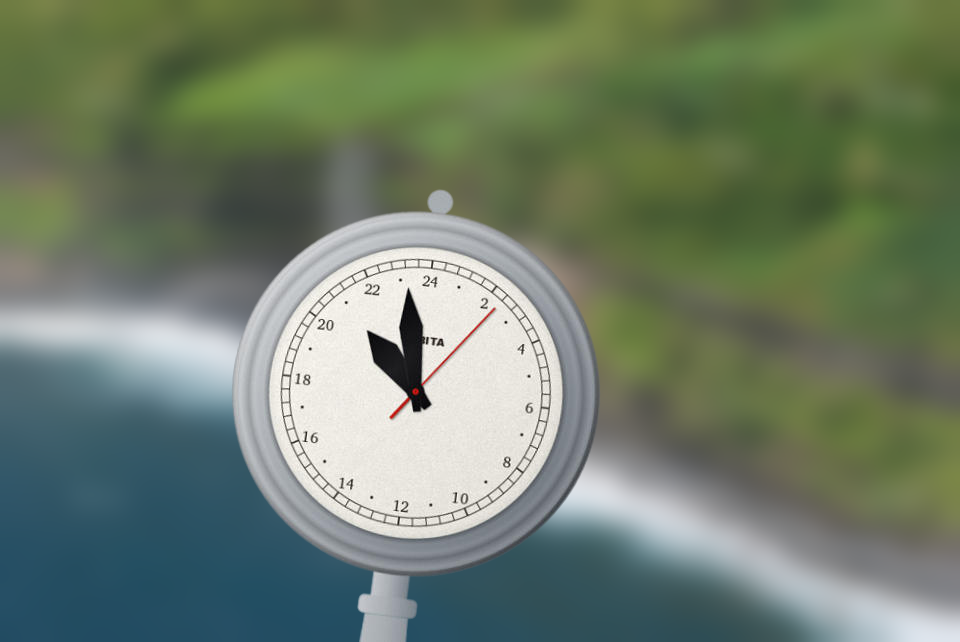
20:58:06
